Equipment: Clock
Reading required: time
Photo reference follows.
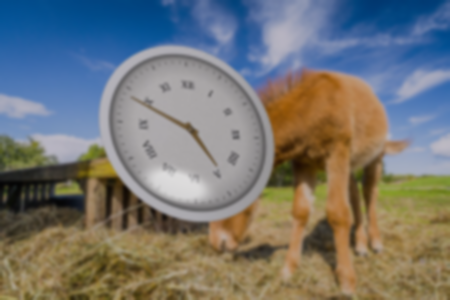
4:49
